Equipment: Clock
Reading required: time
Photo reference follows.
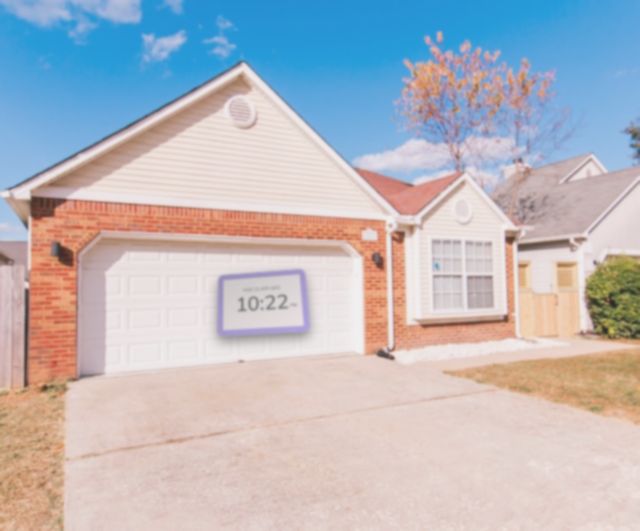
10:22
